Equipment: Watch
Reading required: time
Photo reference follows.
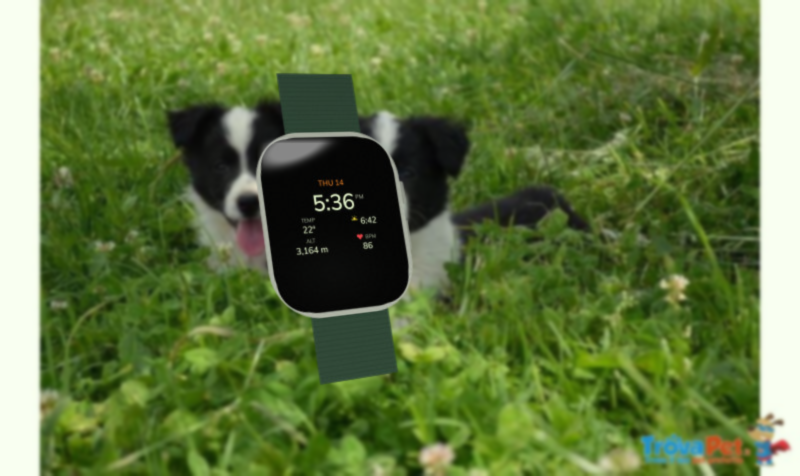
5:36
